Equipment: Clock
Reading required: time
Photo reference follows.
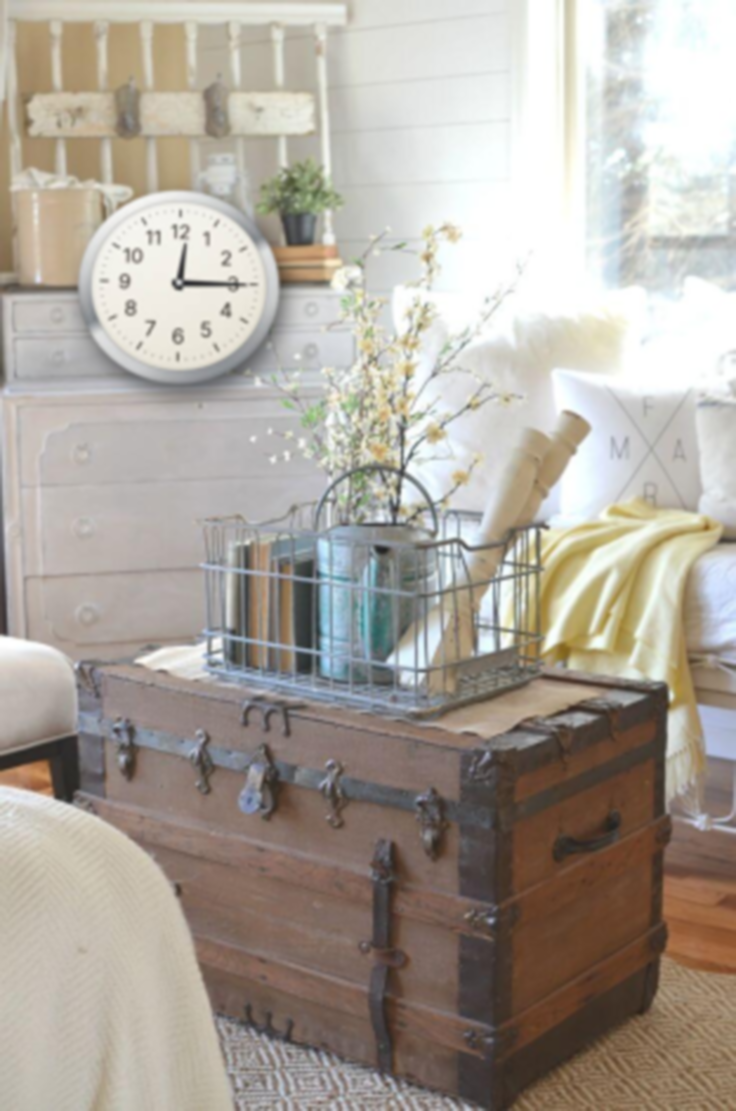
12:15
